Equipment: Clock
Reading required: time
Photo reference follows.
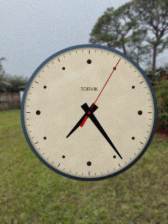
7:24:05
